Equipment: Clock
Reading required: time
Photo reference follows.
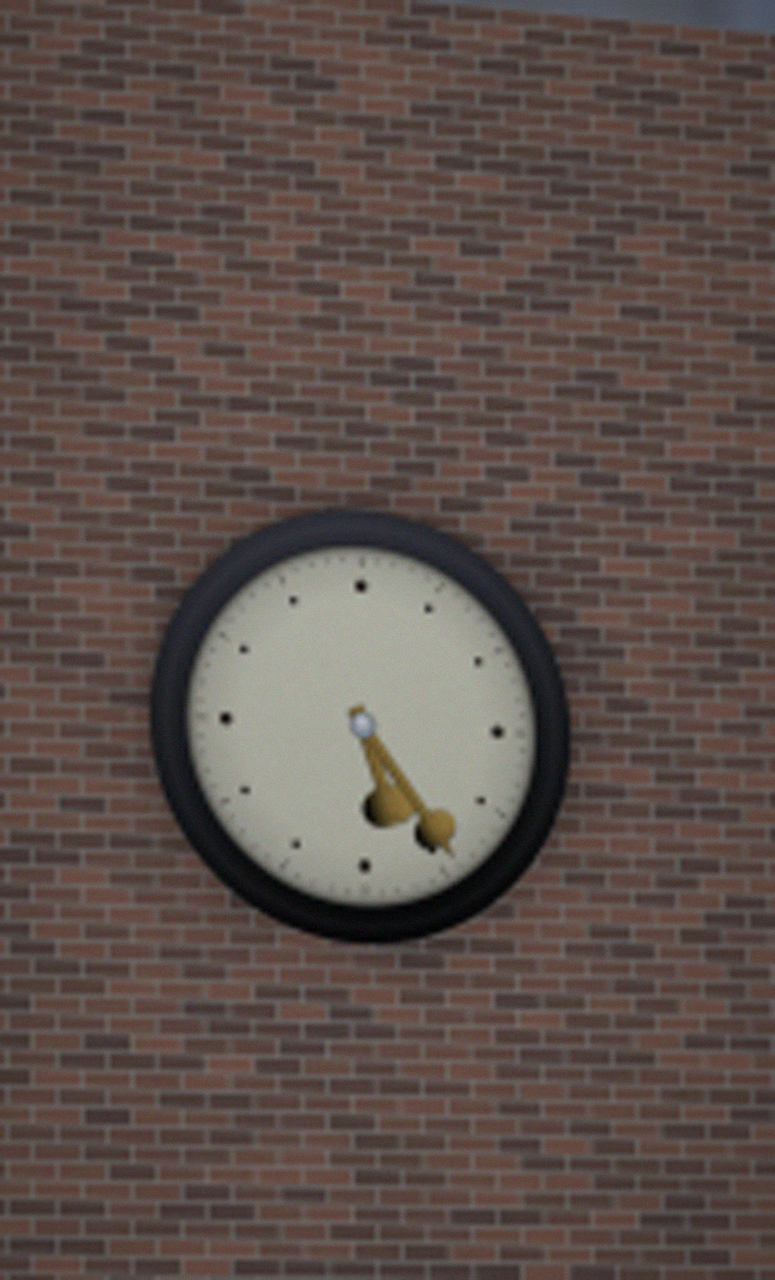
5:24
